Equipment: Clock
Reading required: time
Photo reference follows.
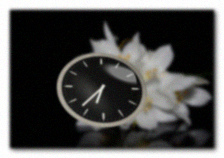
6:37
